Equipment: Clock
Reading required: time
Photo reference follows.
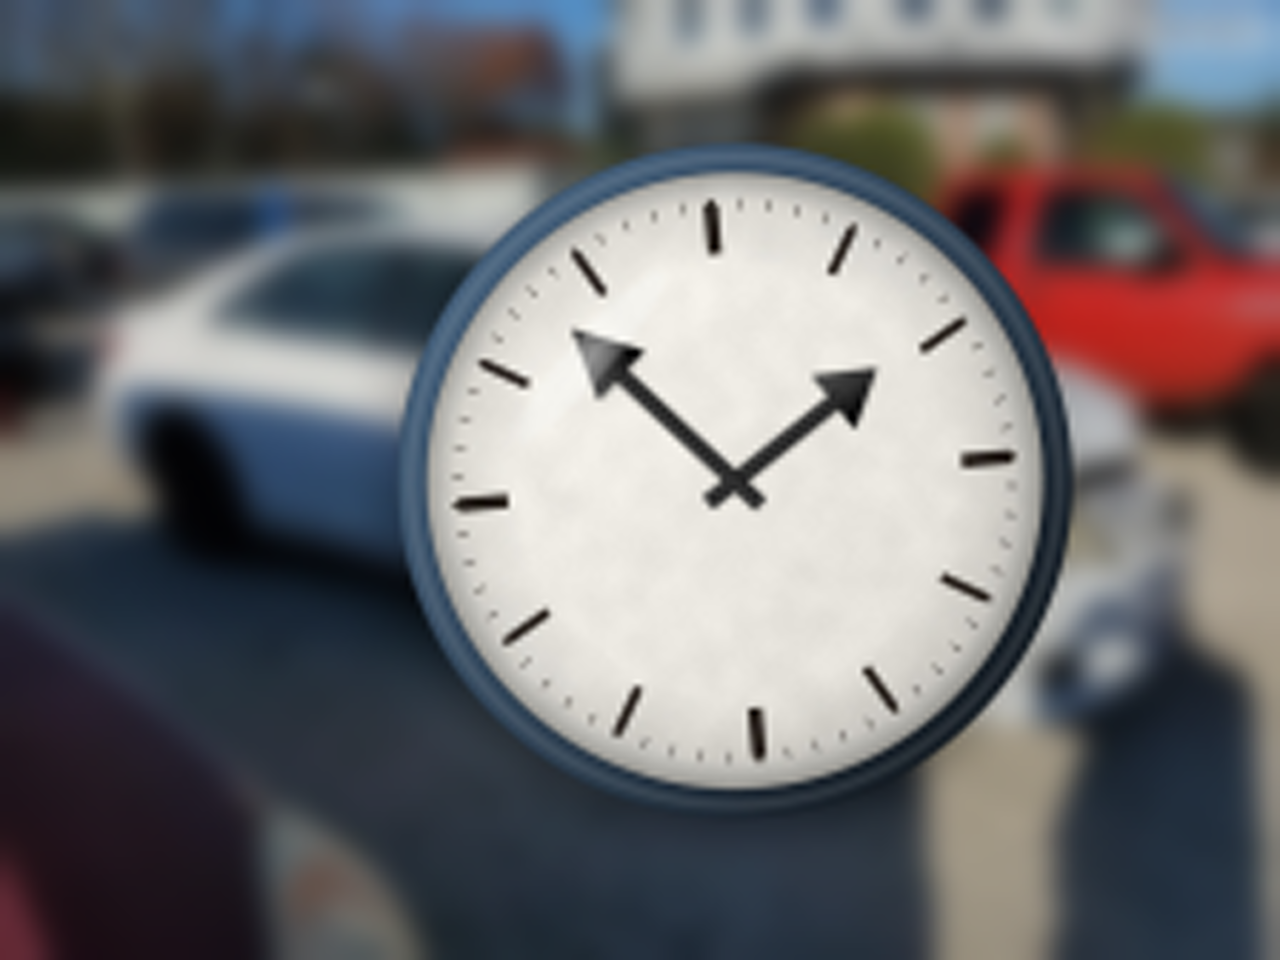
1:53
